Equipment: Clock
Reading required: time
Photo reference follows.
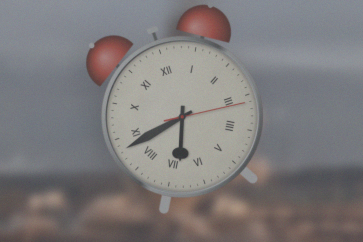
6:43:16
